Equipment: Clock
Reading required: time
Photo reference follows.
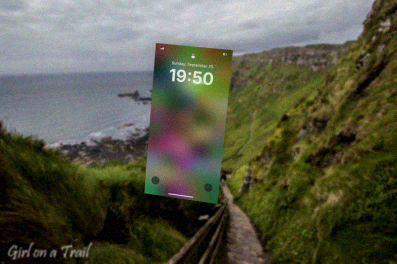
19:50
